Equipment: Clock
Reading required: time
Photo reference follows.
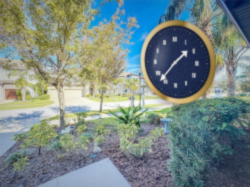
1:37
